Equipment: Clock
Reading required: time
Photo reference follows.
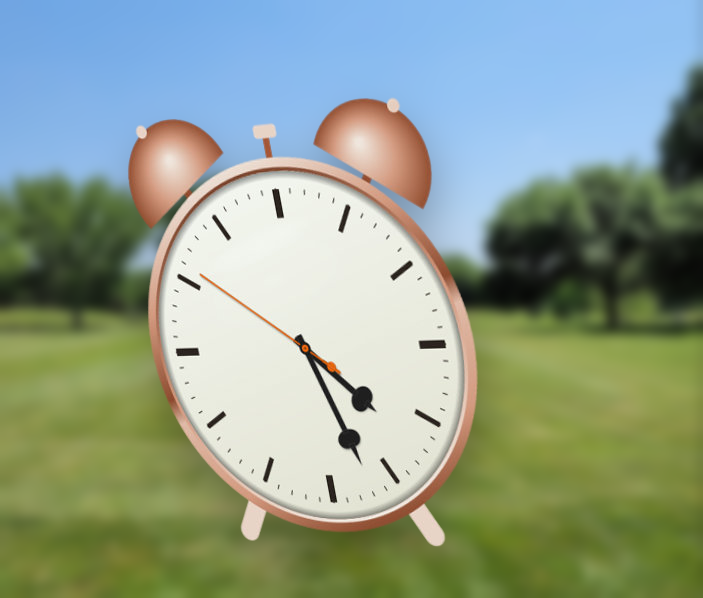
4:26:51
